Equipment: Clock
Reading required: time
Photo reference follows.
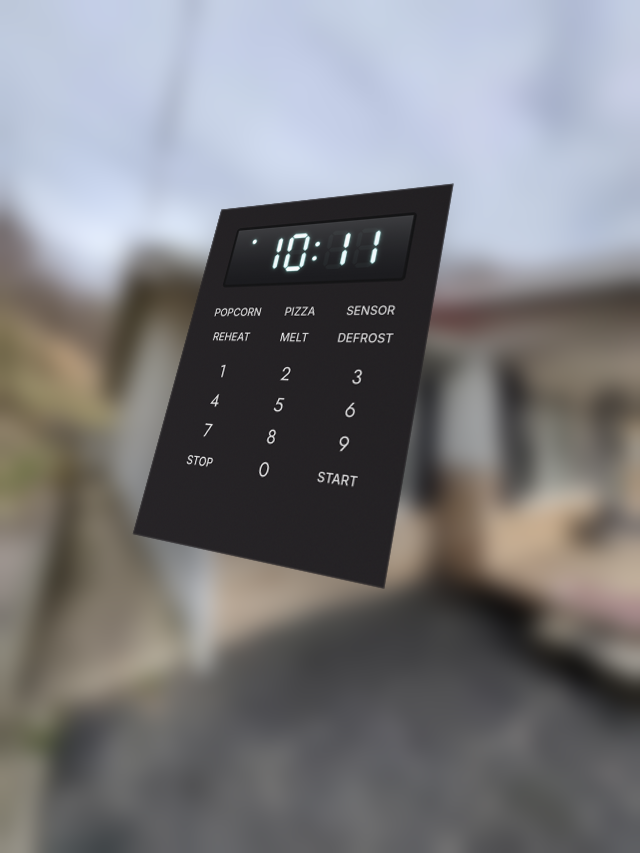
10:11
